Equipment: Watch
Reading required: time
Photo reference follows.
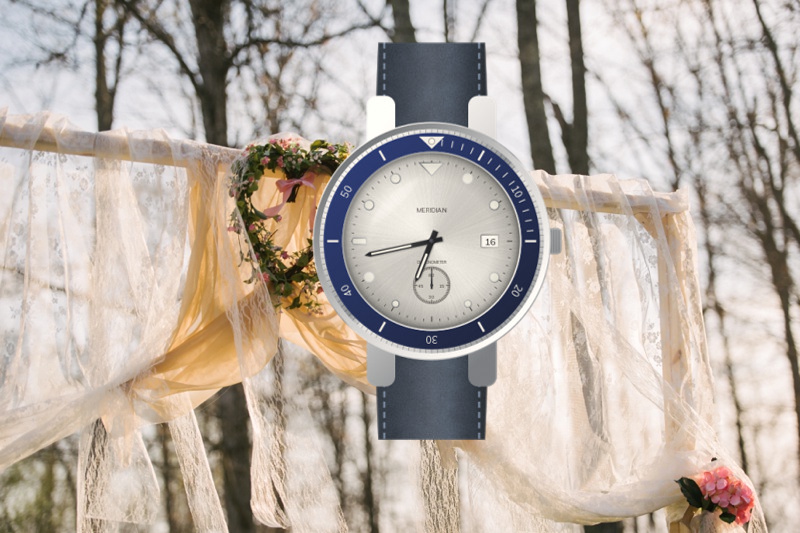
6:43
